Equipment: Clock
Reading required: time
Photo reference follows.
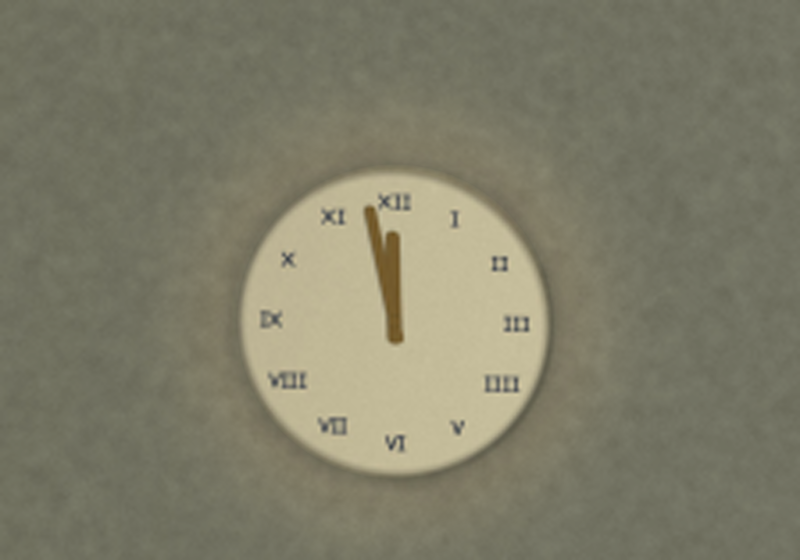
11:58
